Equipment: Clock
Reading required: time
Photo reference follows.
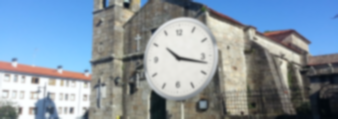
10:17
